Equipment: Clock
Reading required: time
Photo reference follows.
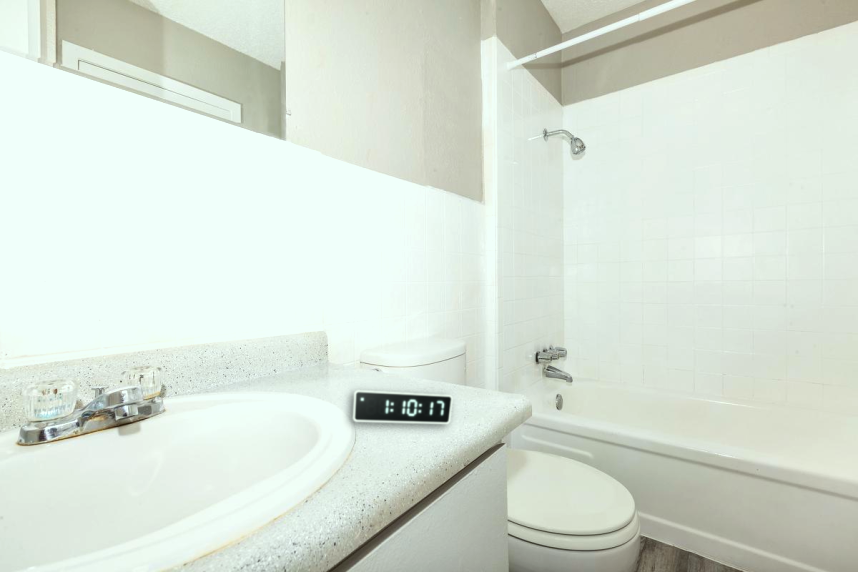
1:10:17
